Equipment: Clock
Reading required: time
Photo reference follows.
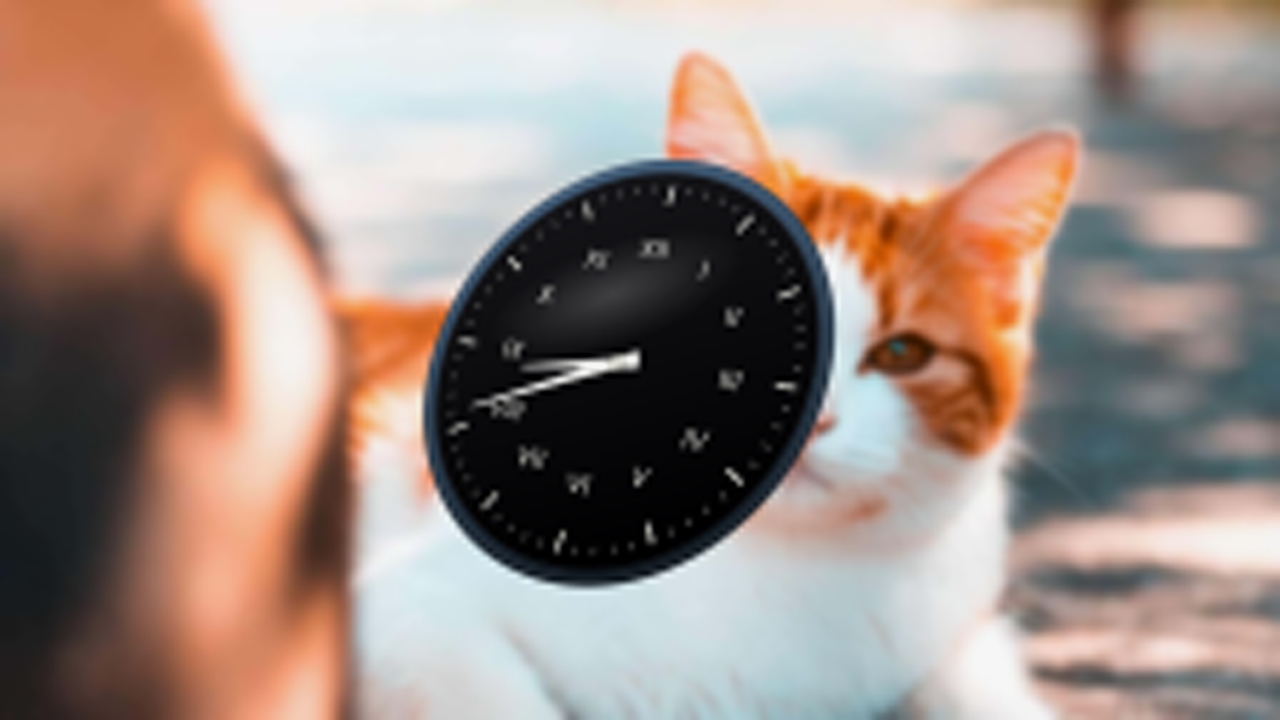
8:41
